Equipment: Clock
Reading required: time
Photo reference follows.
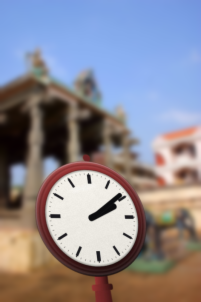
2:09
